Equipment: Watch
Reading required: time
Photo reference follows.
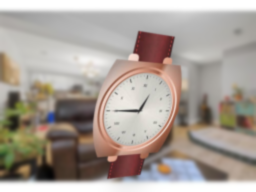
12:45
